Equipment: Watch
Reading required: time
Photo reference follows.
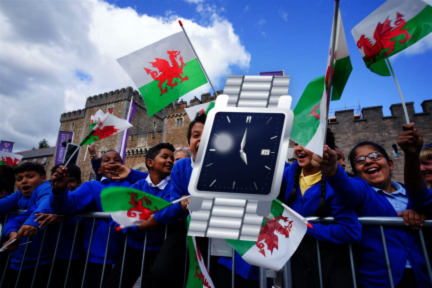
5:00
